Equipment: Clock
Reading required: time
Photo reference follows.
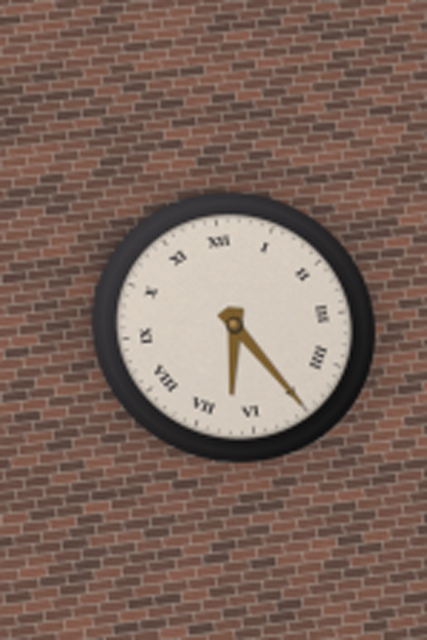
6:25
